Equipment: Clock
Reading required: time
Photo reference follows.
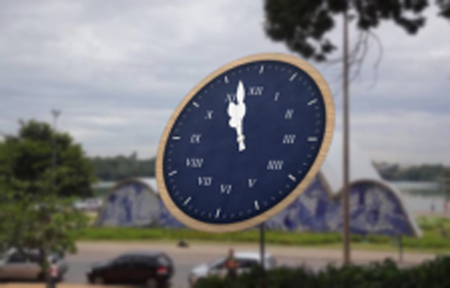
10:57
